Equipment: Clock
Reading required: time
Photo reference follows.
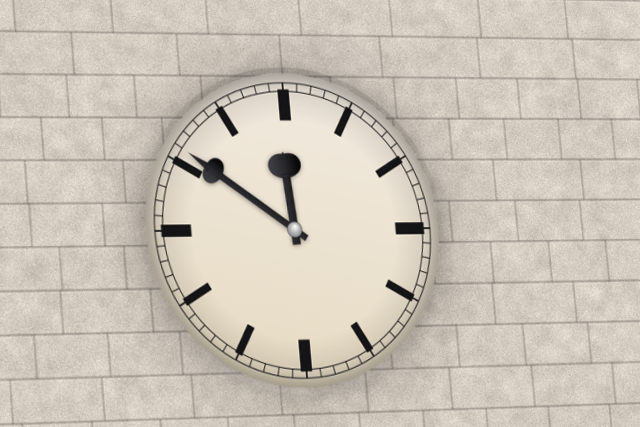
11:51
